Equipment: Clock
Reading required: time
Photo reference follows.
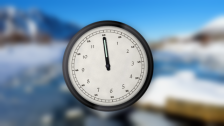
12:00
